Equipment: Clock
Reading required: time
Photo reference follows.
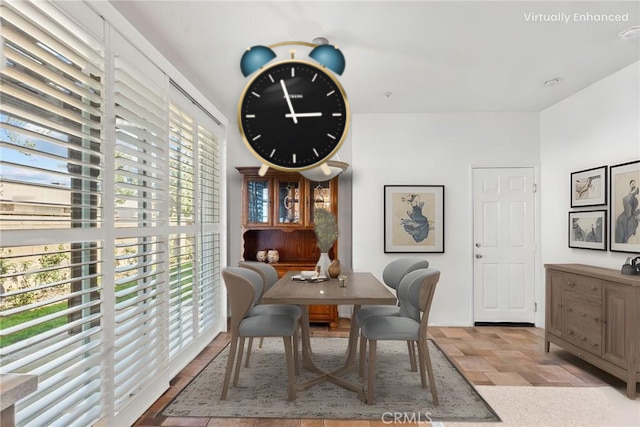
2:57
